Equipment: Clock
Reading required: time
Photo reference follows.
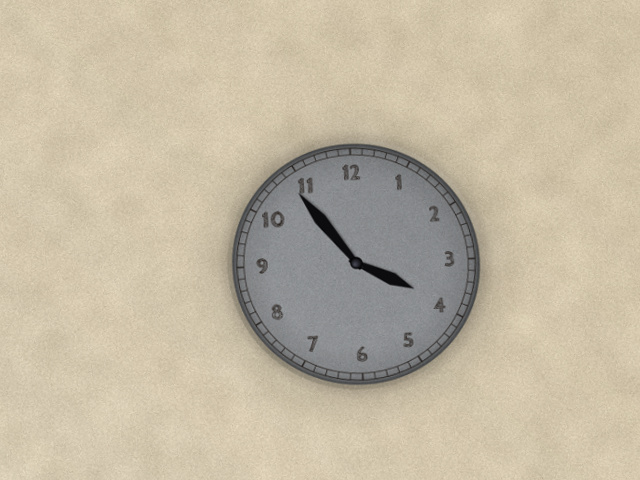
3:54
